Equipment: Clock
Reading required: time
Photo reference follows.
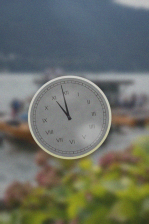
10:59
